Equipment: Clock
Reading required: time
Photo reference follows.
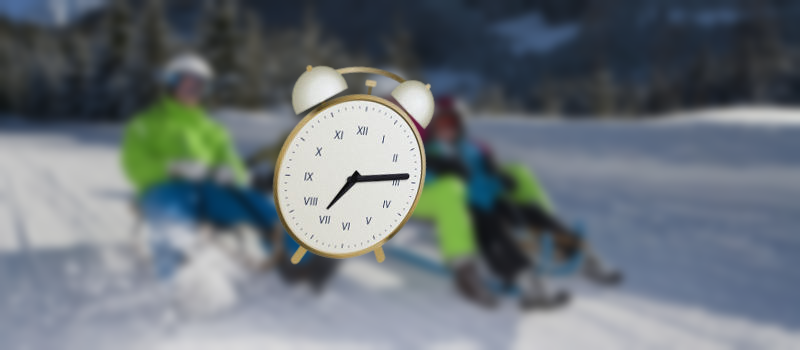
7:14
